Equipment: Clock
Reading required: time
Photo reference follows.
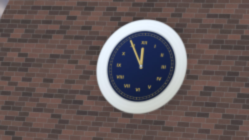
11:55
